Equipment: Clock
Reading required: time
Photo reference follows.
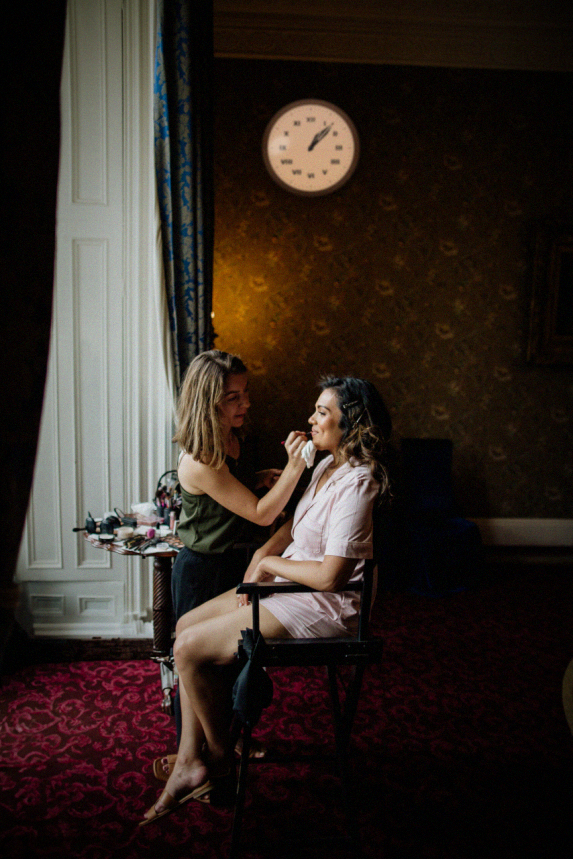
1:07
